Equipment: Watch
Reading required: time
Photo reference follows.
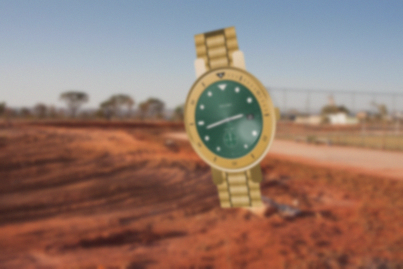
2:43
